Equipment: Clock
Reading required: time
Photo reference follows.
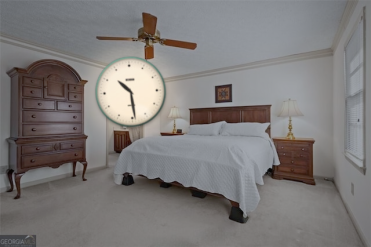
10:29
